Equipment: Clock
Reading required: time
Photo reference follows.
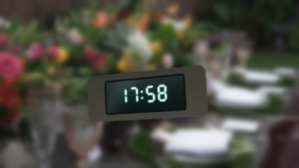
17:58
